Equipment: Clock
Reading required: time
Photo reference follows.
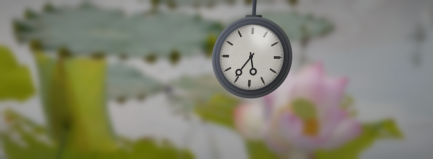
5:36
